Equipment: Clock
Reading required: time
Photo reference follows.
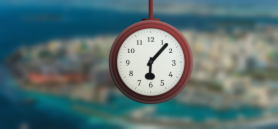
6:07
